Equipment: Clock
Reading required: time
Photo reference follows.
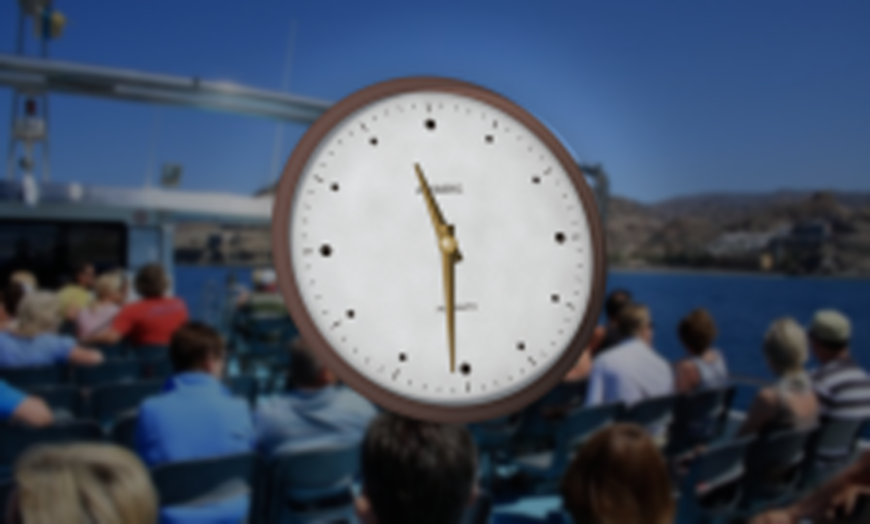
11:31
